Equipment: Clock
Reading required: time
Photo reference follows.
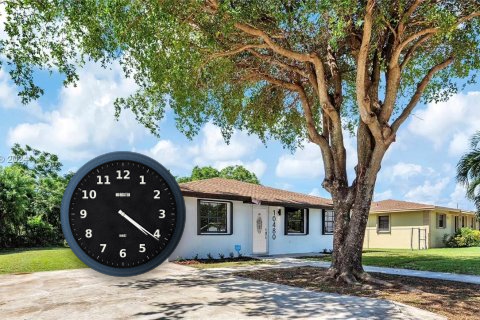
4:21
